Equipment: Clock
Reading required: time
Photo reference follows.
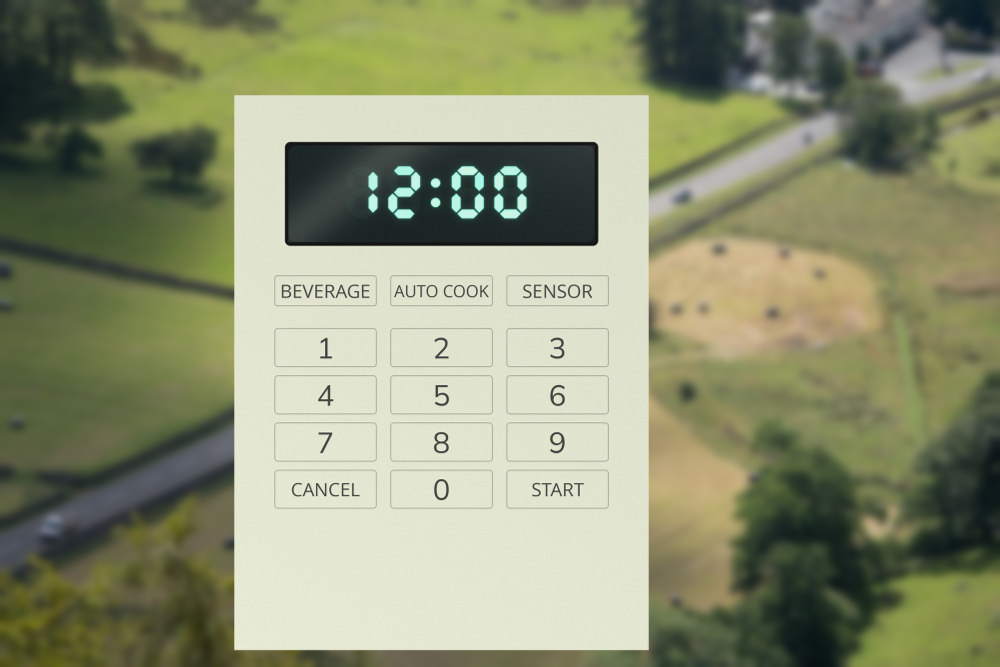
12:00
